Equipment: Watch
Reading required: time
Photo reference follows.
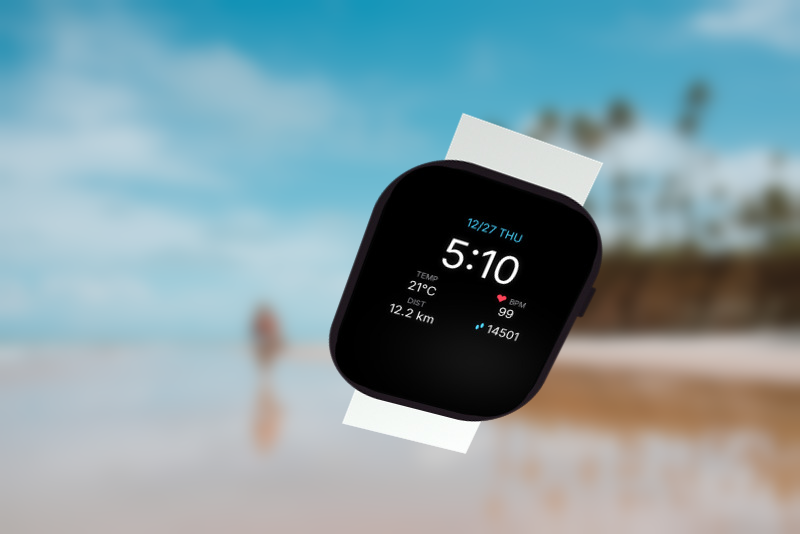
5:10
